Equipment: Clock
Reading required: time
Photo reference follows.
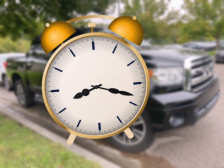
8:18
